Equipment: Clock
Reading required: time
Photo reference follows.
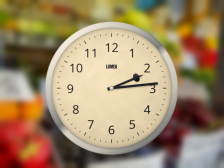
2:14
